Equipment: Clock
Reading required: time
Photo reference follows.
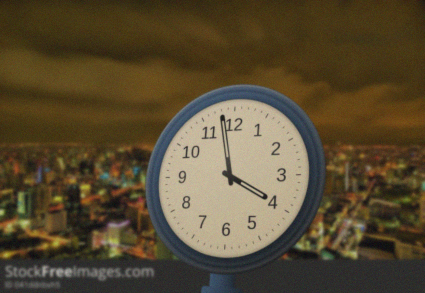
3:58
